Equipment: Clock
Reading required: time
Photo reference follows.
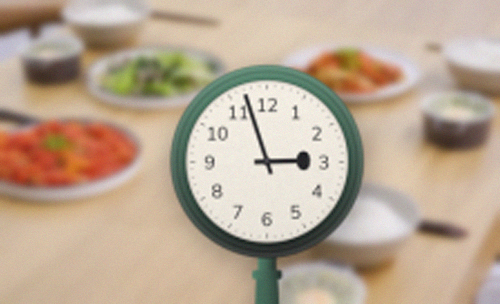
2:57
